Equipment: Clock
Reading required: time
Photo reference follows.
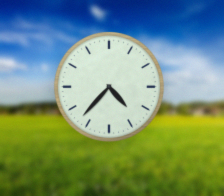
4:37
